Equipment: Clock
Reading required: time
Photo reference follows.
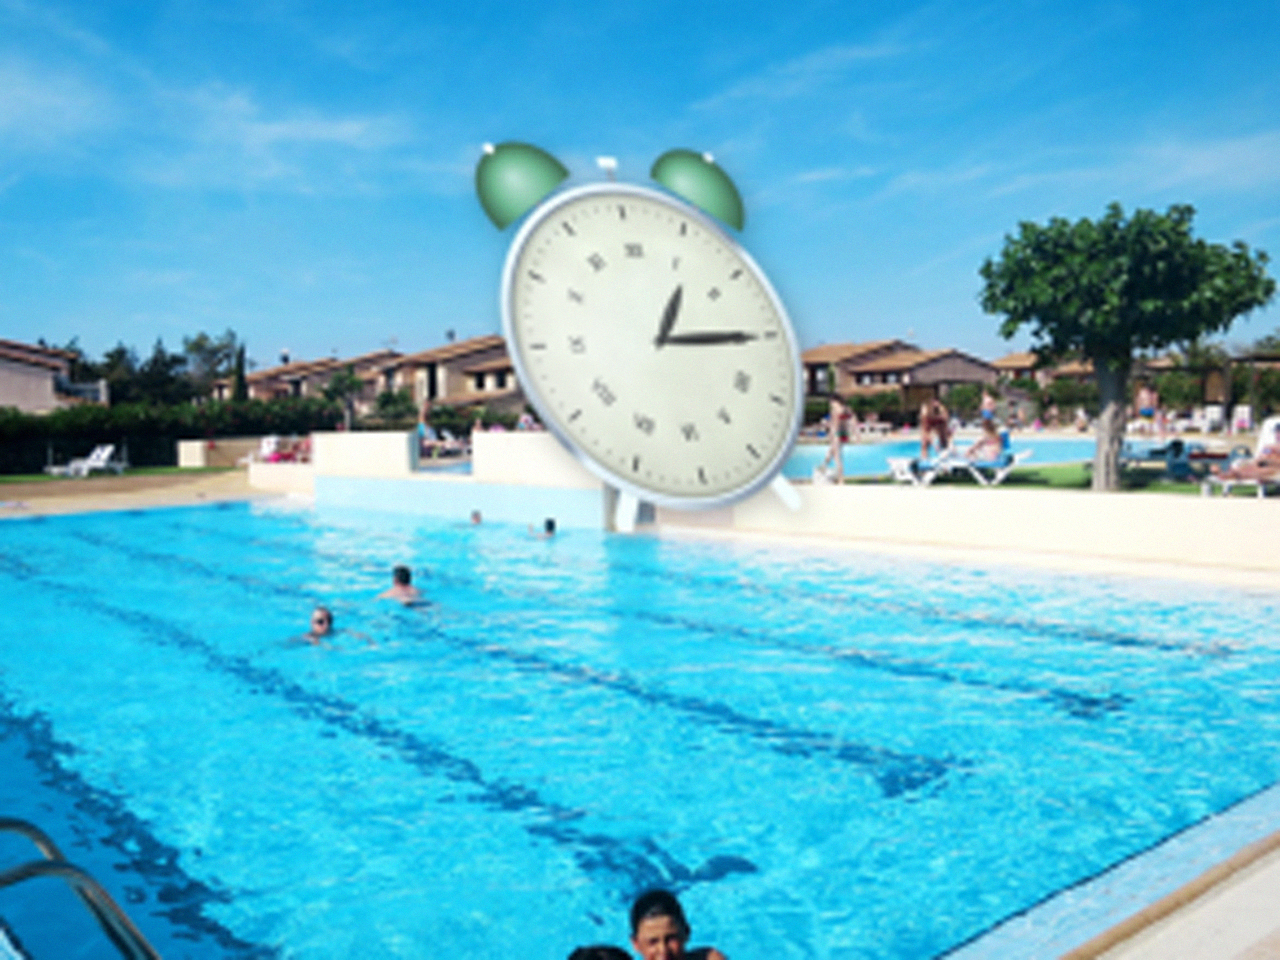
1:15
